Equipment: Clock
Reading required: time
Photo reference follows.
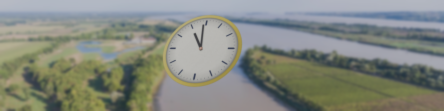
10:59
